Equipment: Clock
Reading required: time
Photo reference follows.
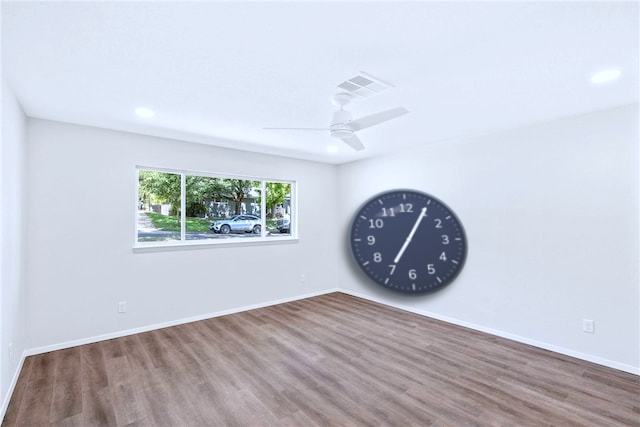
7:05
